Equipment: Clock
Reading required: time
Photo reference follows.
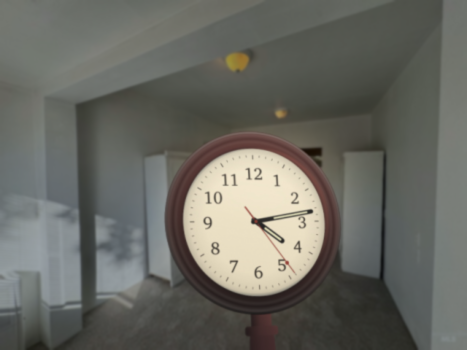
4:13:24
